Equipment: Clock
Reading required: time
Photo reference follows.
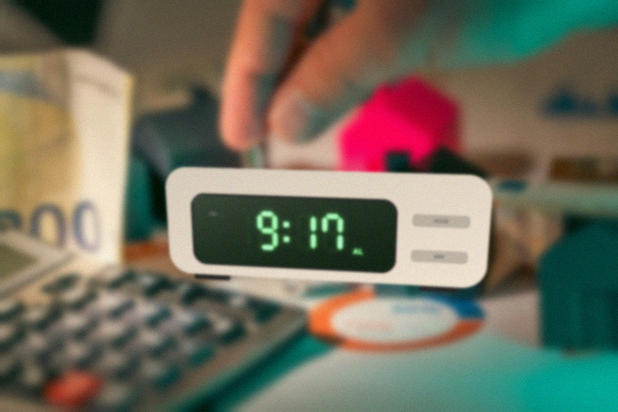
9:17
